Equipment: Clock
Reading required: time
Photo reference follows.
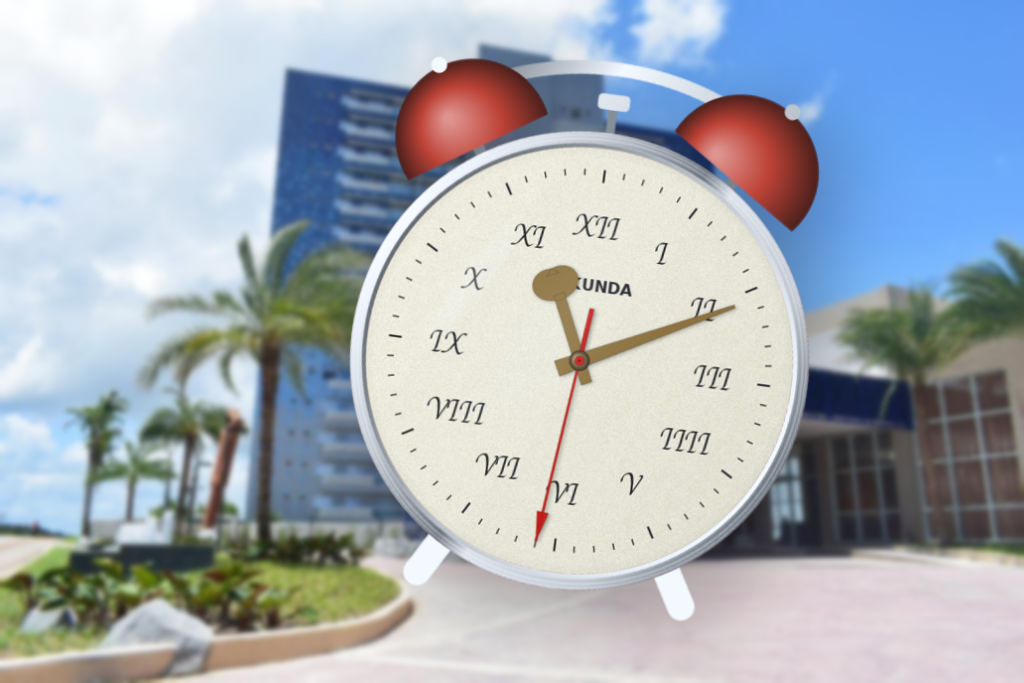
11:10:31
